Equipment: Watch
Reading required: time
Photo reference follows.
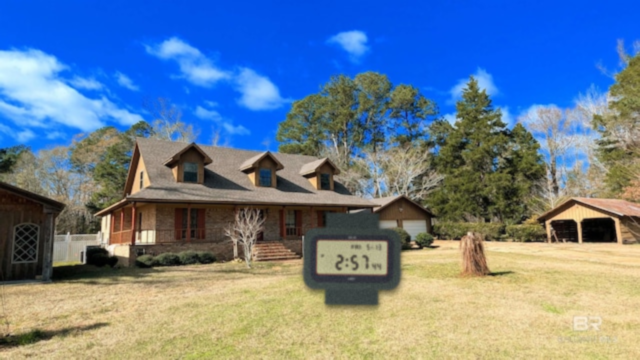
2:57
